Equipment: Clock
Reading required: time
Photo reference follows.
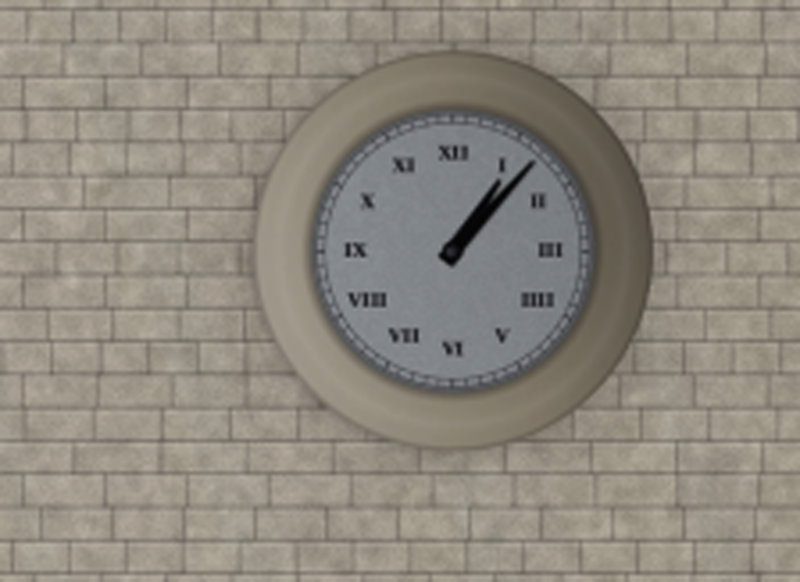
1:07
